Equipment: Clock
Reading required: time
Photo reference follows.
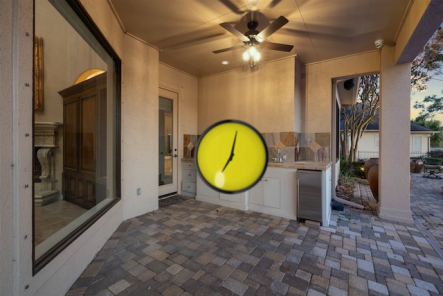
7:02
